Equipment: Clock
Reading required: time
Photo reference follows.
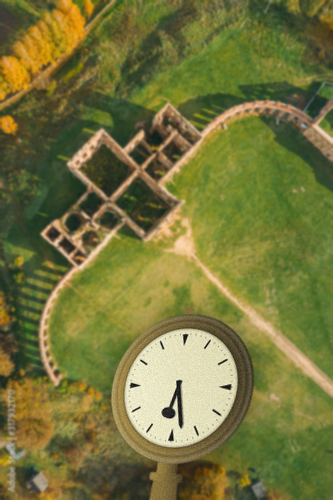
6:28
